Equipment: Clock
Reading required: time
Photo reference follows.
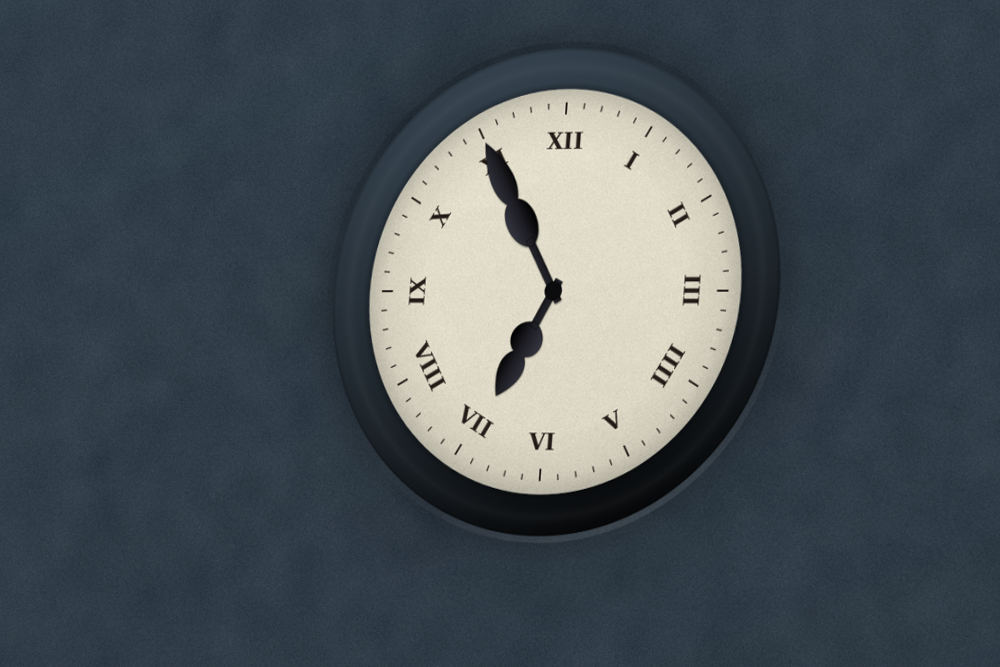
6:55
